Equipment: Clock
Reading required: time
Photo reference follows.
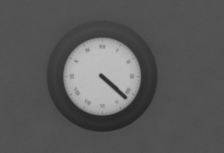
4:22
